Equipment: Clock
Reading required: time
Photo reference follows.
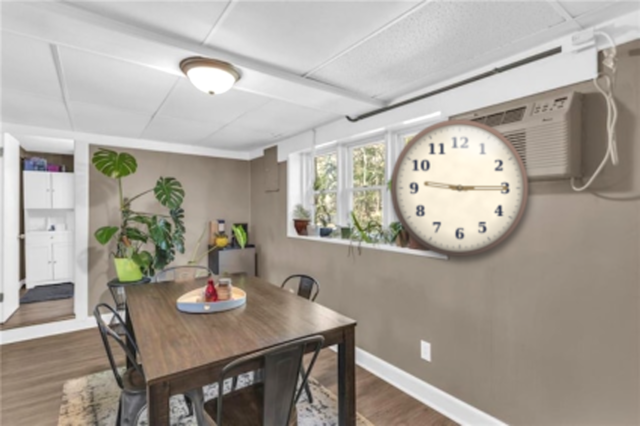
9:15
